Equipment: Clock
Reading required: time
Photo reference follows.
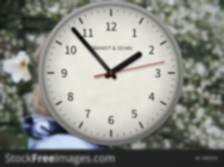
1:53:13
